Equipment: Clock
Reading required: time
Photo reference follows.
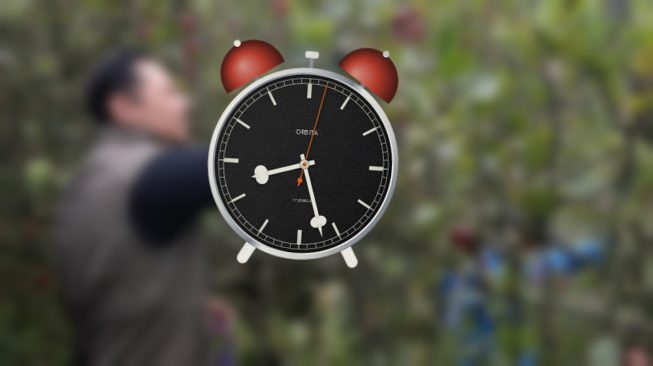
8:27:02
